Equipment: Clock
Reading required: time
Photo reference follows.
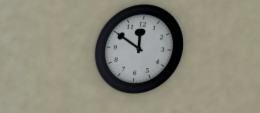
11:50
